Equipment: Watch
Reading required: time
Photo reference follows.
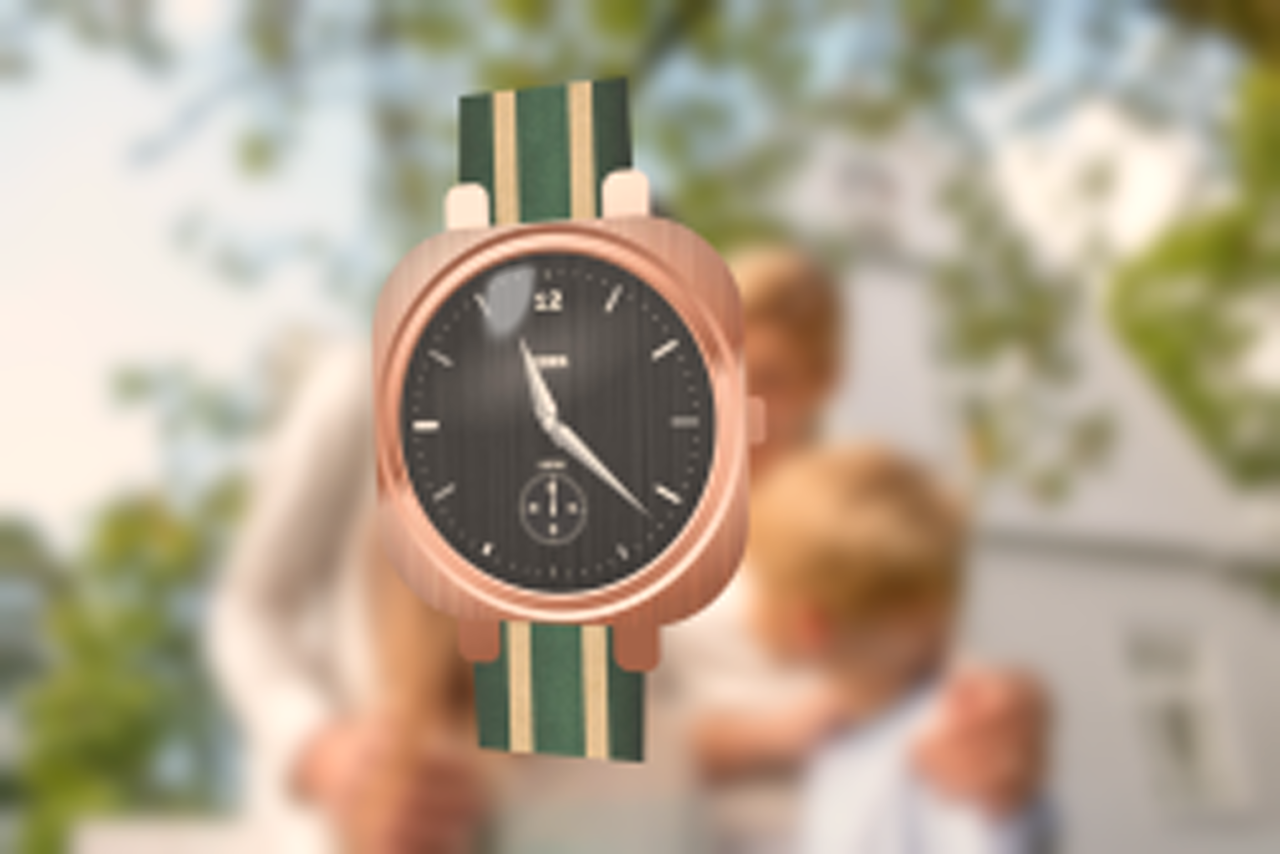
11:22
